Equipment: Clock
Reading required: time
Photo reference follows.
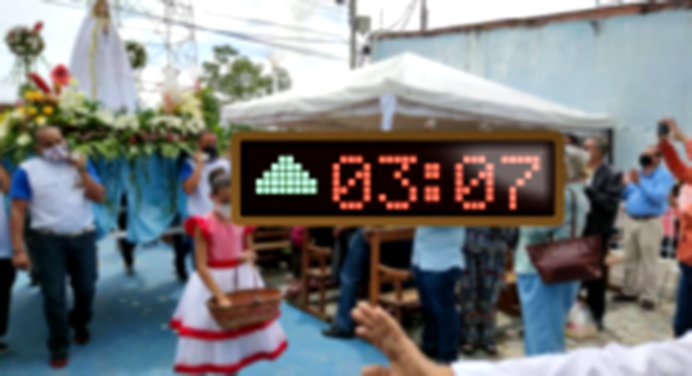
3:07
